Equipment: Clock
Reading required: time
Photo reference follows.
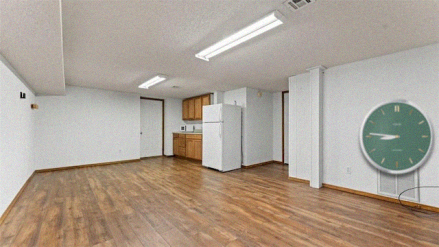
8:46
